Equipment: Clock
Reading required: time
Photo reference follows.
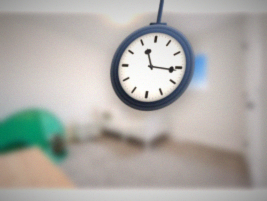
11:16
